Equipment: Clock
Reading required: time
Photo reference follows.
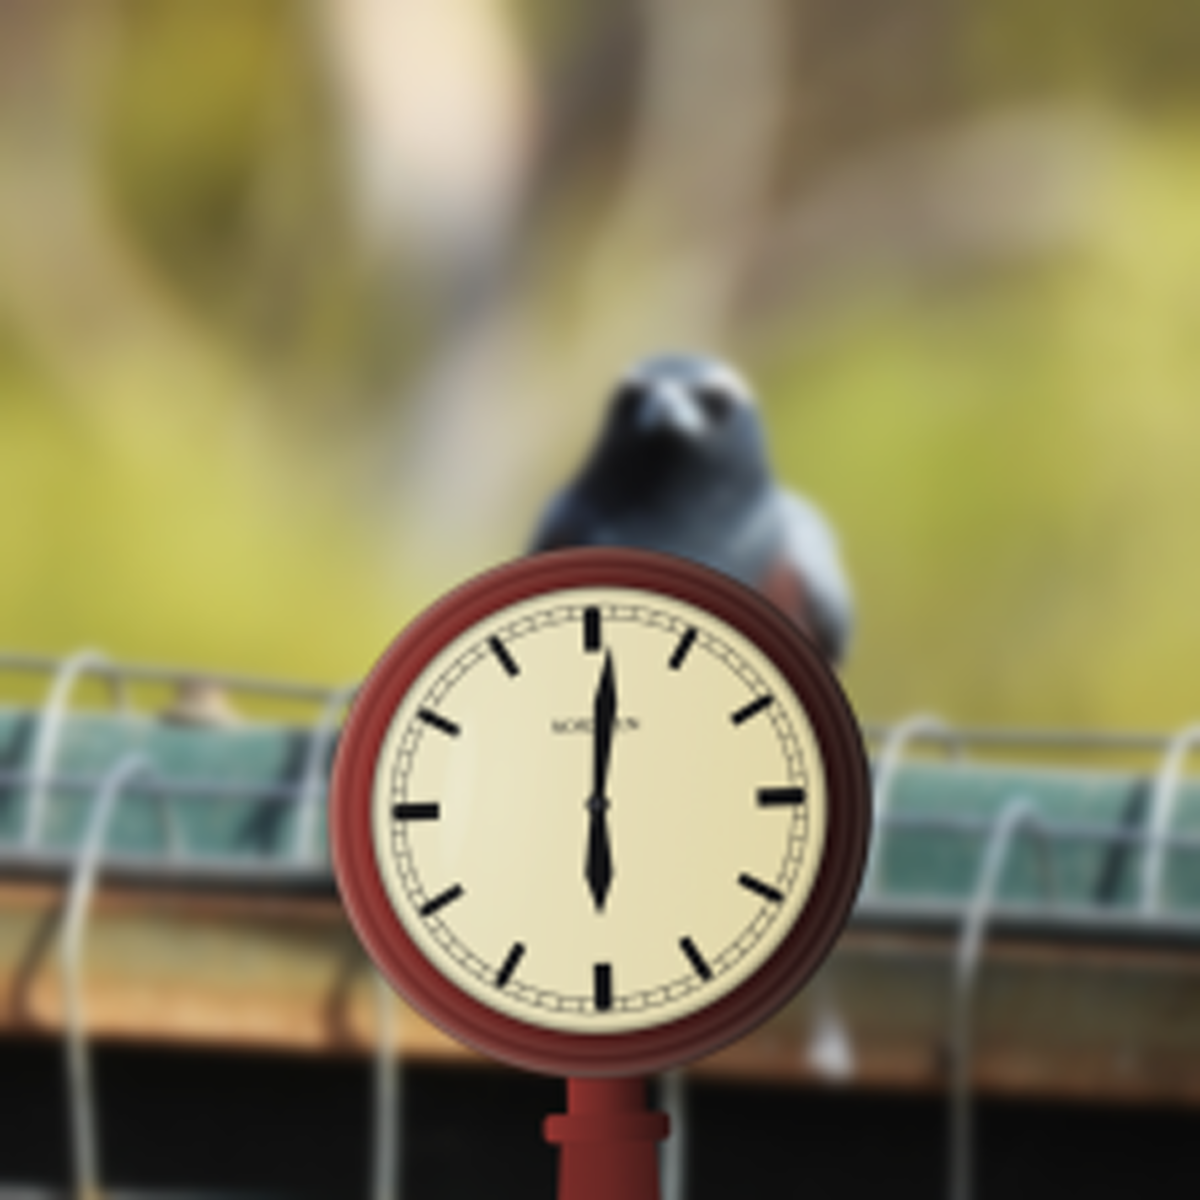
6:01
